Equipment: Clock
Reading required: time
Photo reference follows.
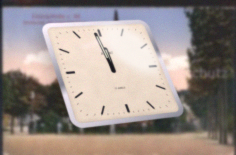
11:59
